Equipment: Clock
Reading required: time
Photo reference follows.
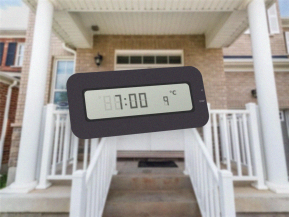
7:00
